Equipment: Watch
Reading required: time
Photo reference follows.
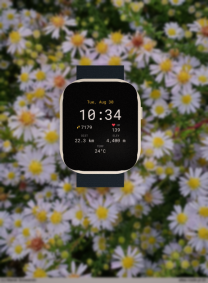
10:34
